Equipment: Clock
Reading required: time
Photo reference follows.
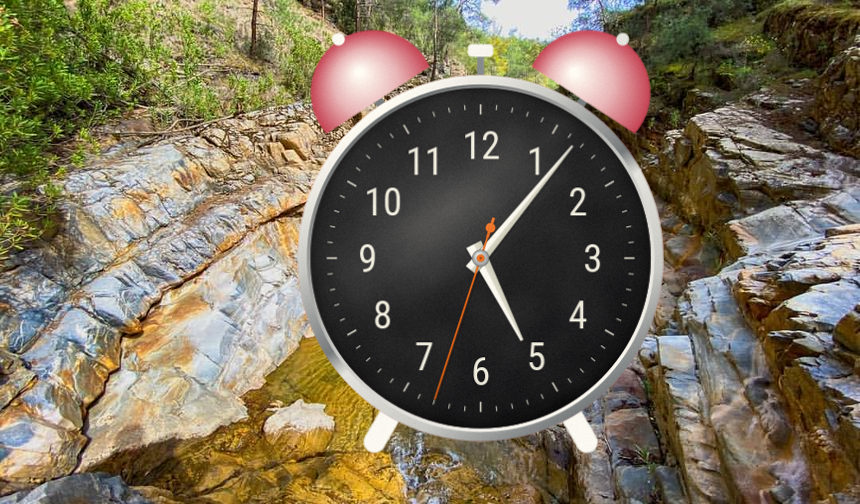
5:06:33
